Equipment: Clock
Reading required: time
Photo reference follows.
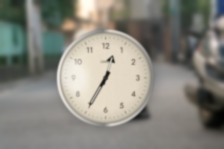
12:35
